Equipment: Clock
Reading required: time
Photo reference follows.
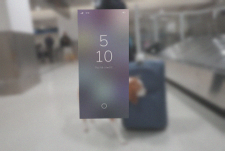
5:10
